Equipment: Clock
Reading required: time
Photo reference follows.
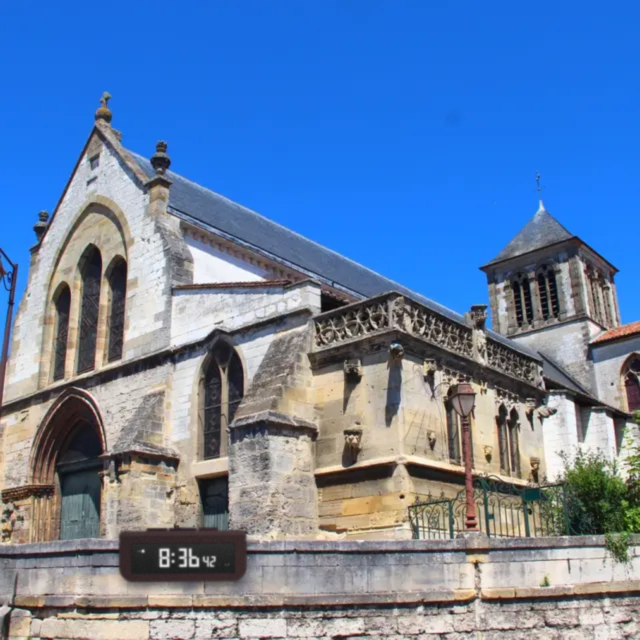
8:36:42
